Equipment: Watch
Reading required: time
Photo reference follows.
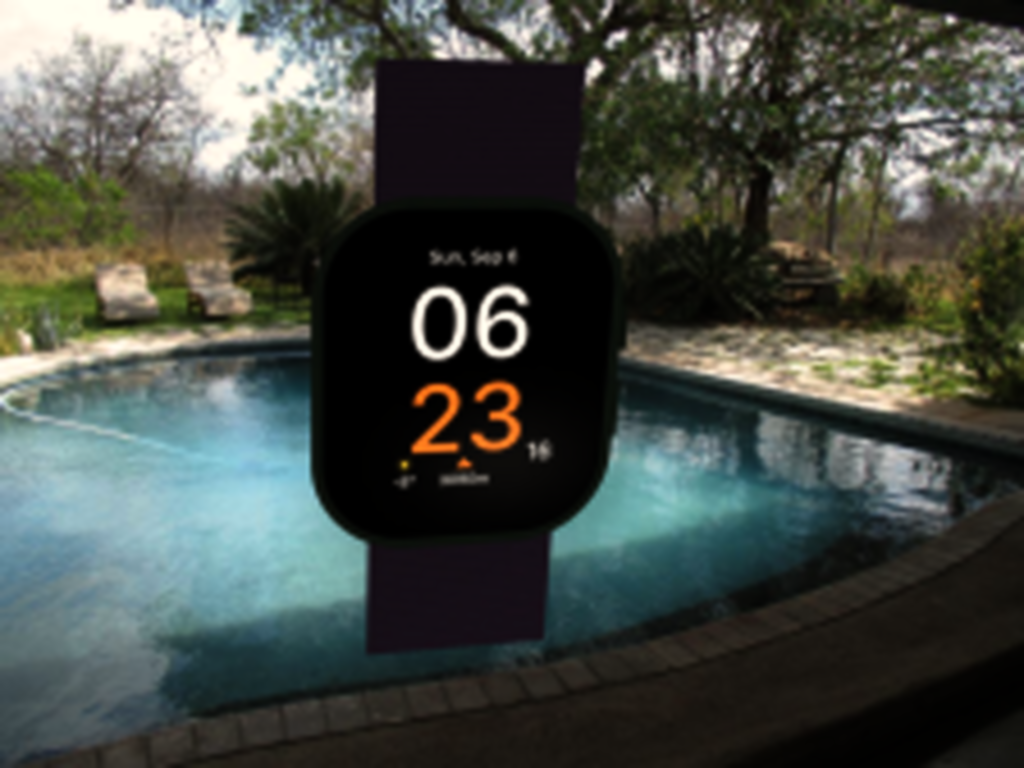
6:23
